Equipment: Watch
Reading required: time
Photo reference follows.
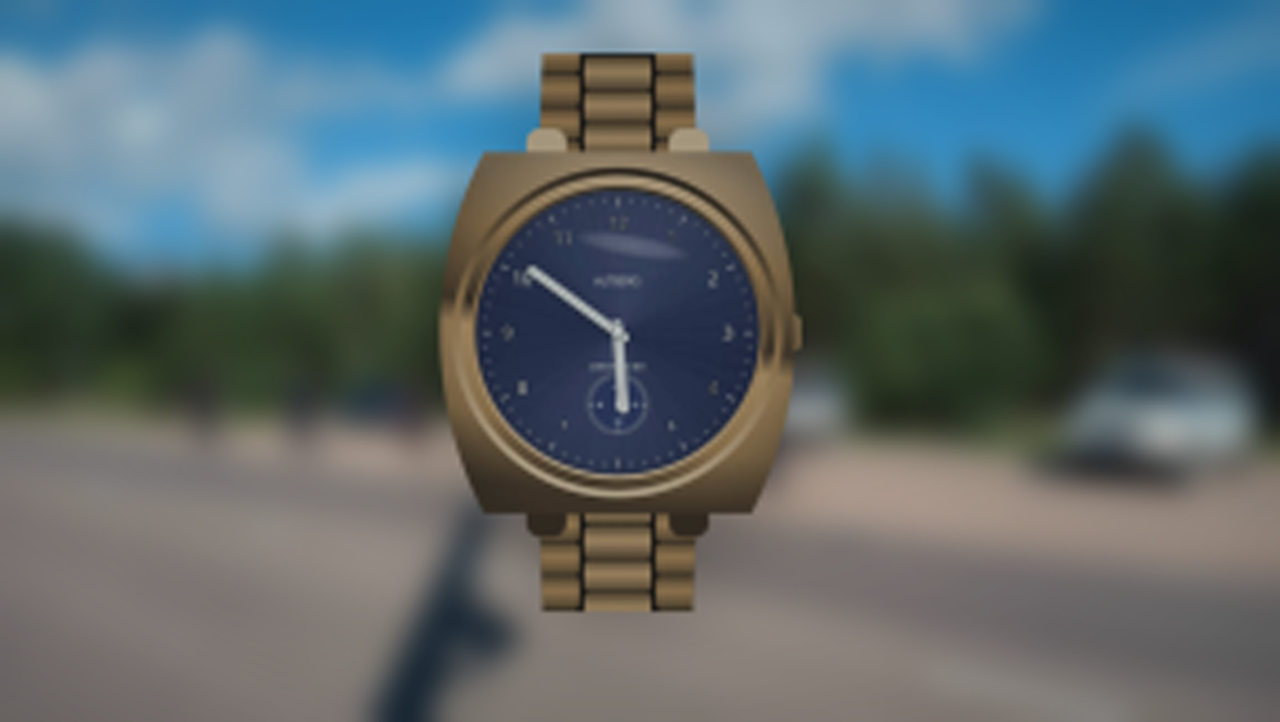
5:51
